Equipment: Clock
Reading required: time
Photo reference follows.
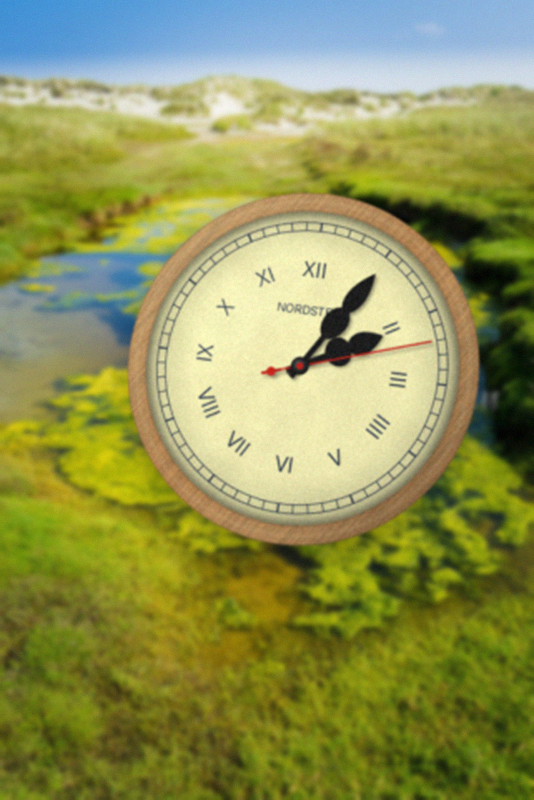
2:05:12
